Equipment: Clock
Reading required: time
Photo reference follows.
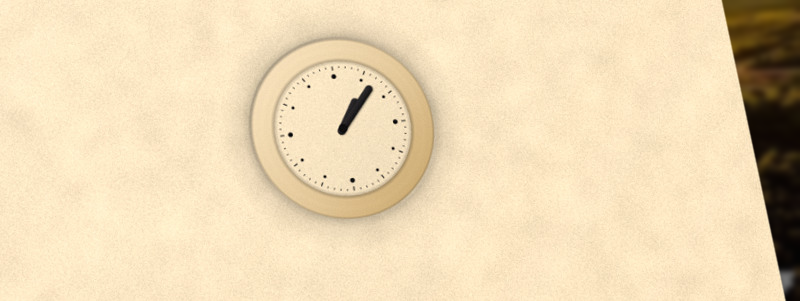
1:07
